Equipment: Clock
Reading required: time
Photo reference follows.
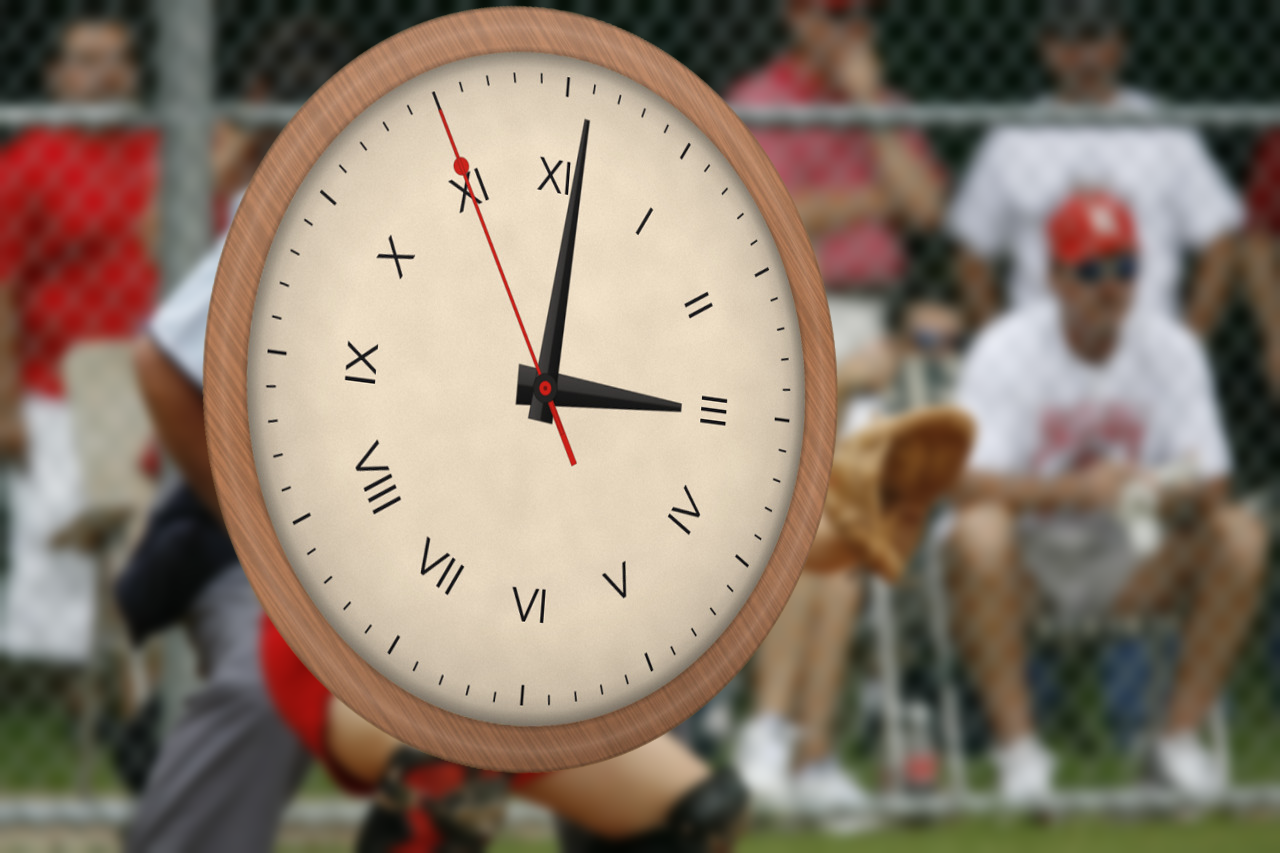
3:00:55
